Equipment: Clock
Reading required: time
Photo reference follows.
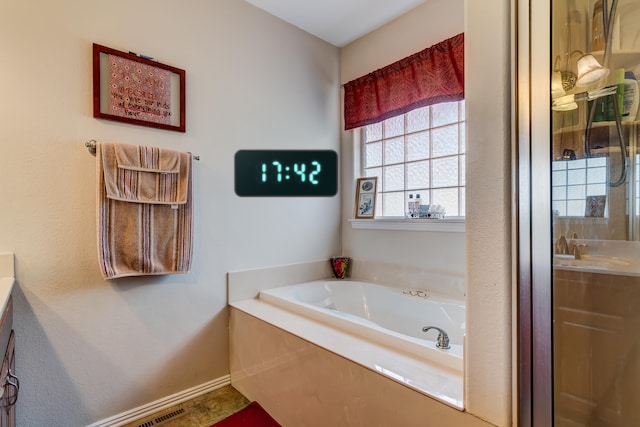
17:42
